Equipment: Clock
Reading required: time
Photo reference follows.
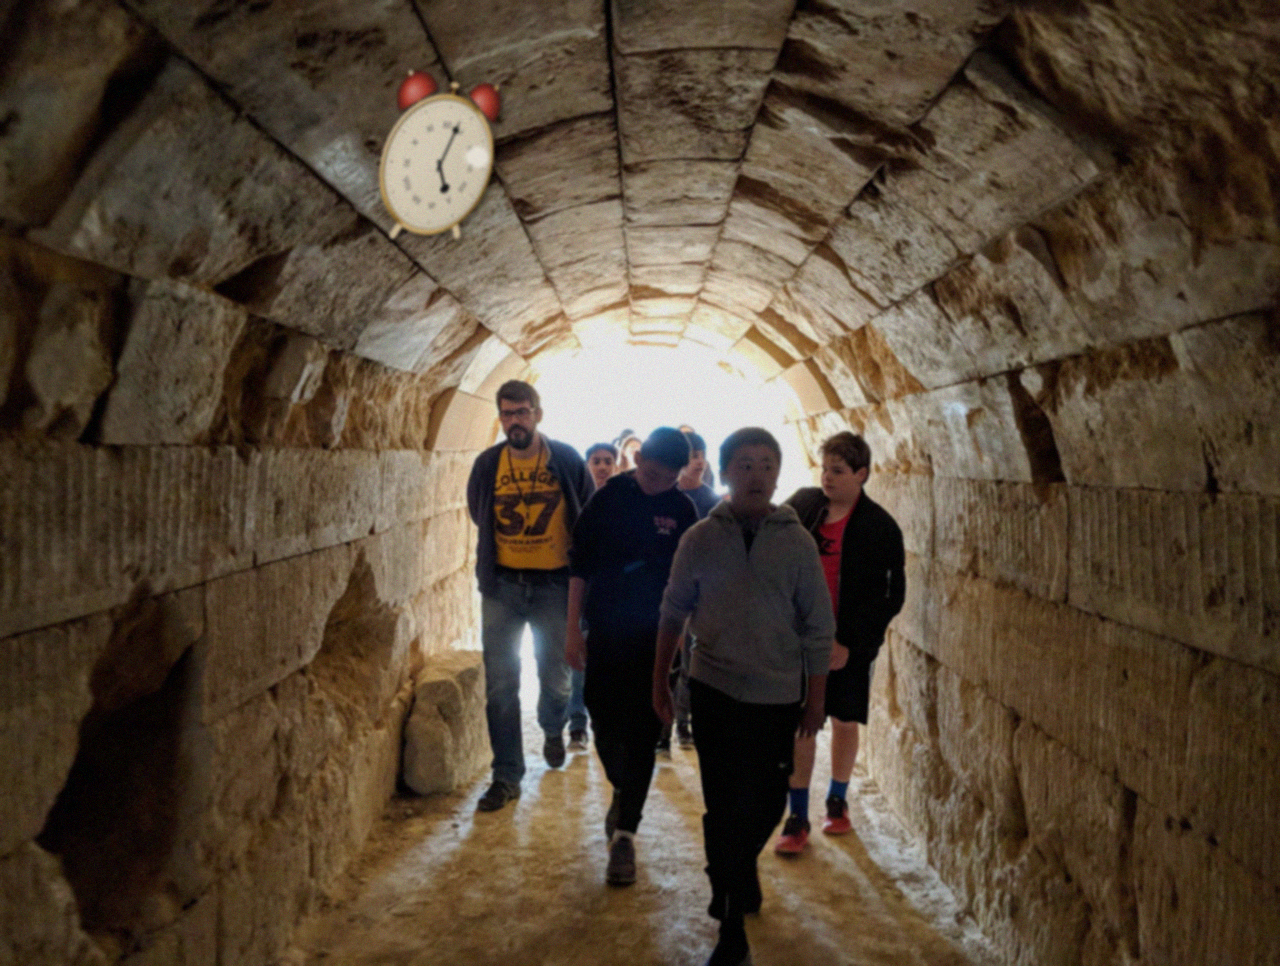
5:03
